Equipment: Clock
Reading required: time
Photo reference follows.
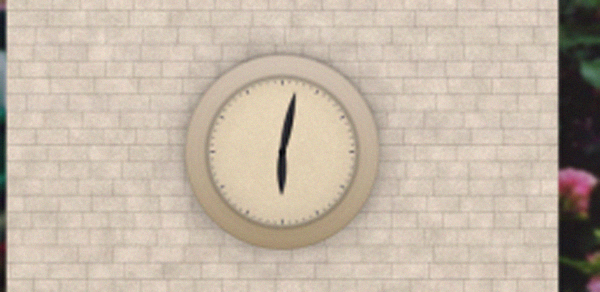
6:02
